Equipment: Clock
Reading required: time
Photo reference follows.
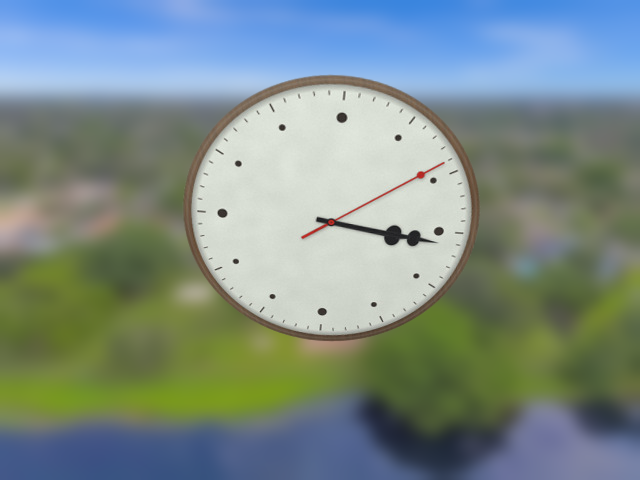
3:16:09
